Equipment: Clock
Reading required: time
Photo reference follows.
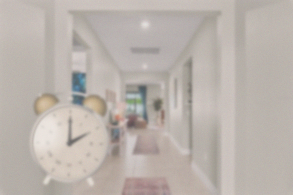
2:00
